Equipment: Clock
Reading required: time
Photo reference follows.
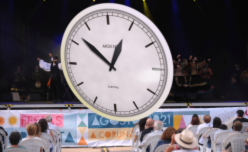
12:52
